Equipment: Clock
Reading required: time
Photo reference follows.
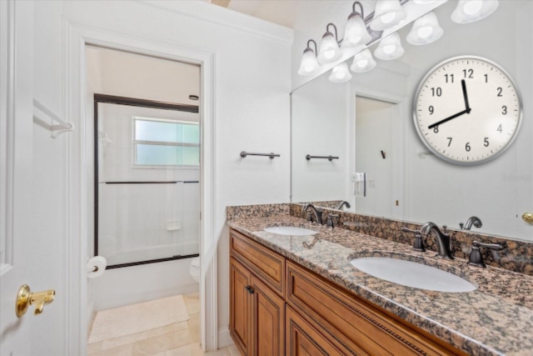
11:41
